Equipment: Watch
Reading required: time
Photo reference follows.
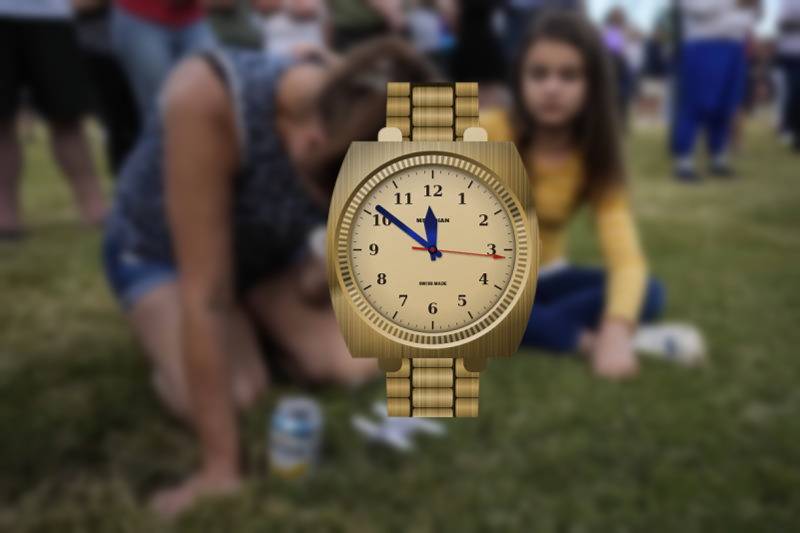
11:51:16
